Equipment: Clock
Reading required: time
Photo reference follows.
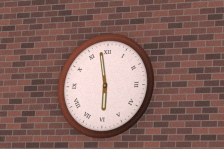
5:58
